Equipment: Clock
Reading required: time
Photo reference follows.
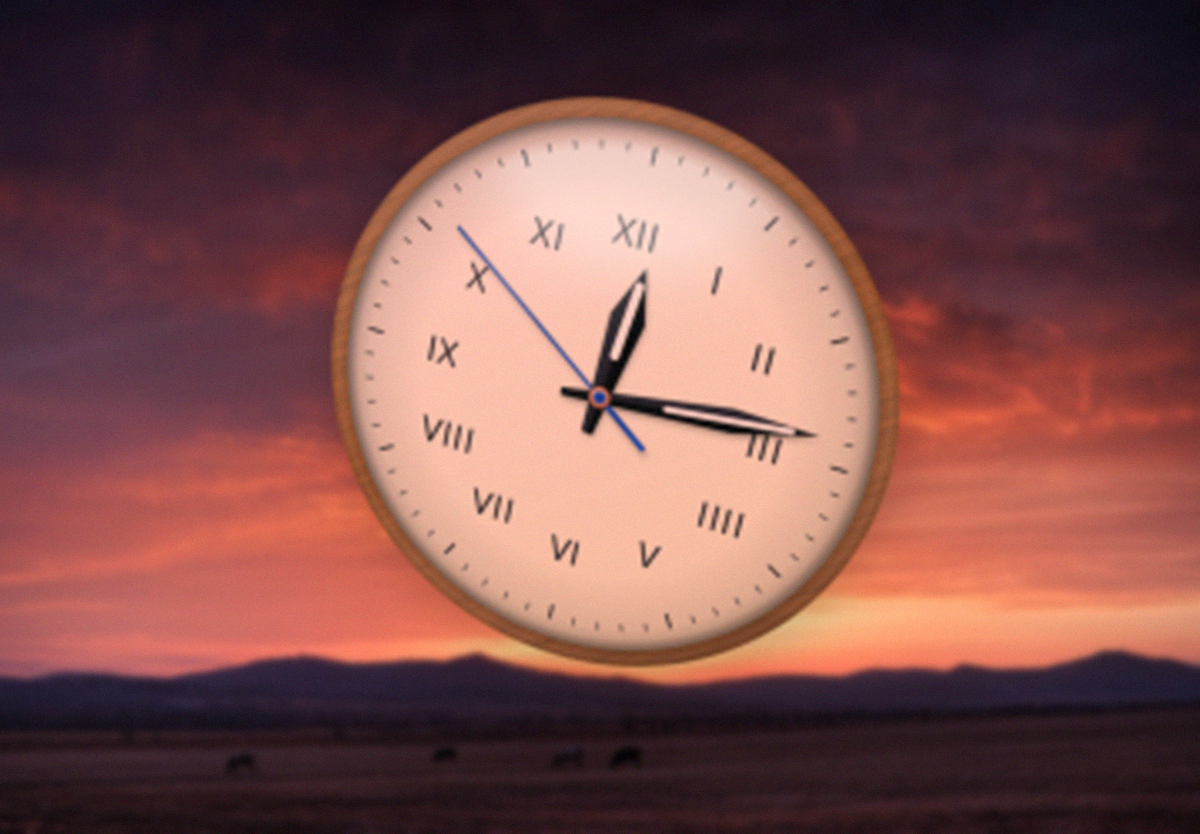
12:13:51
